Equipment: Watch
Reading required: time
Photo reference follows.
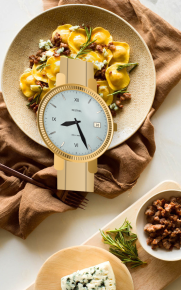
8:26
